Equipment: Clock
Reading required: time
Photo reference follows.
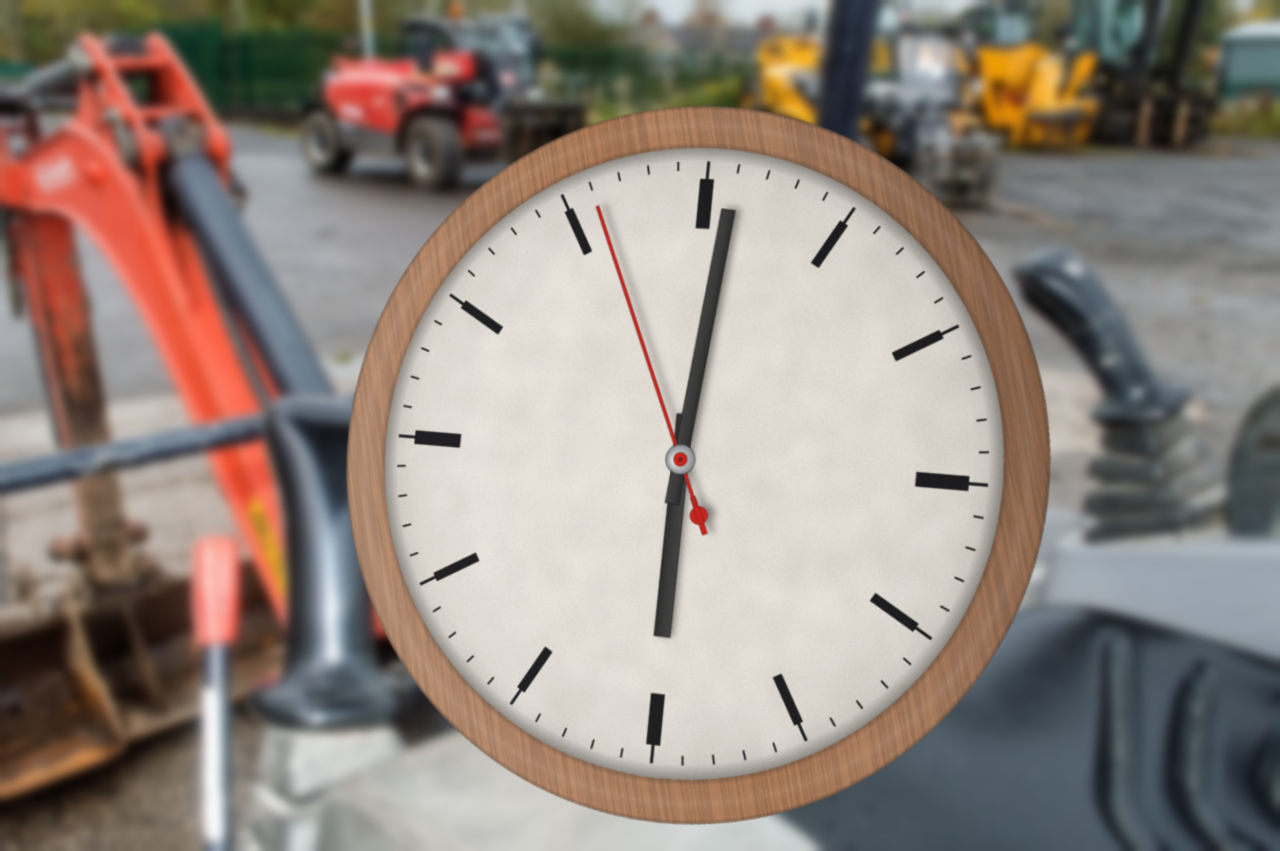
6:00:56
